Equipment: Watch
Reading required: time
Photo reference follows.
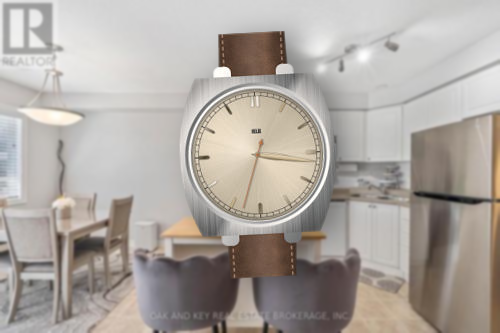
3:16:33
